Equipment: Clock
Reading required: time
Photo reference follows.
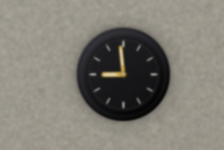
8:59
